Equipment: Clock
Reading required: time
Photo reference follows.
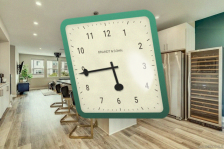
5:44
